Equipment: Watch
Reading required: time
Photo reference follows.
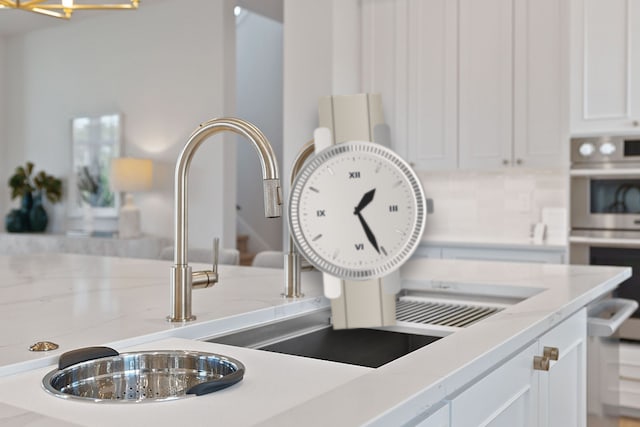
1:26
